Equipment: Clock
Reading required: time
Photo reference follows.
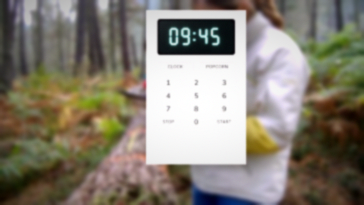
9:45
